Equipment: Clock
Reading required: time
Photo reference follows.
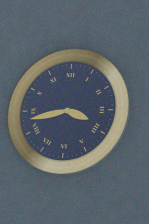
3:43
